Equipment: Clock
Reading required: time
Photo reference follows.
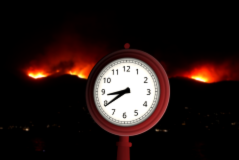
8:39
